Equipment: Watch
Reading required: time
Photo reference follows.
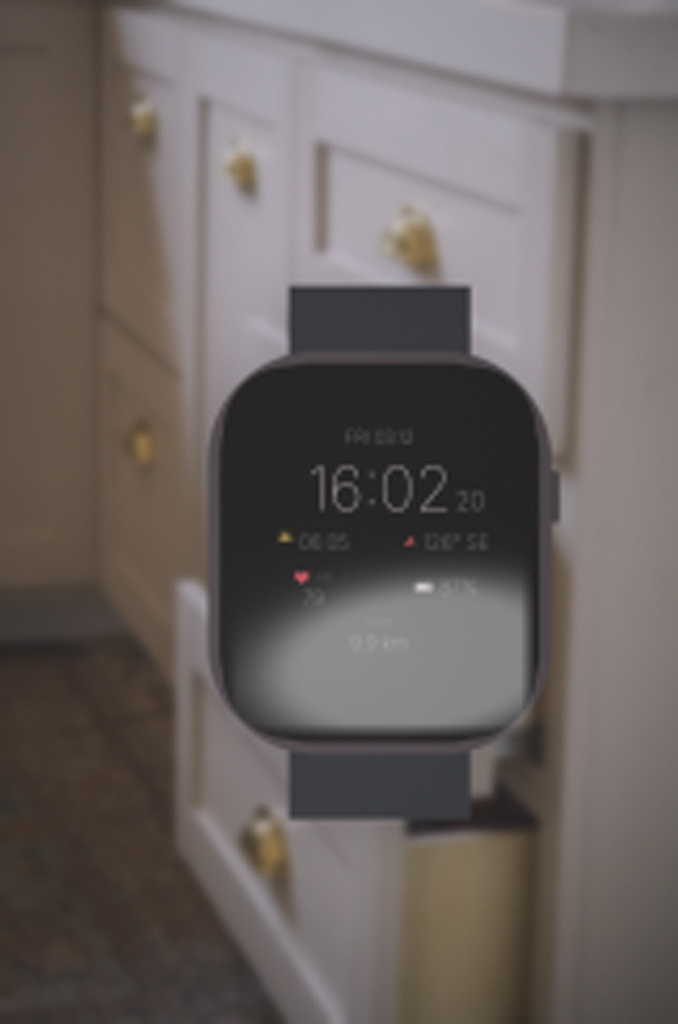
16:02
